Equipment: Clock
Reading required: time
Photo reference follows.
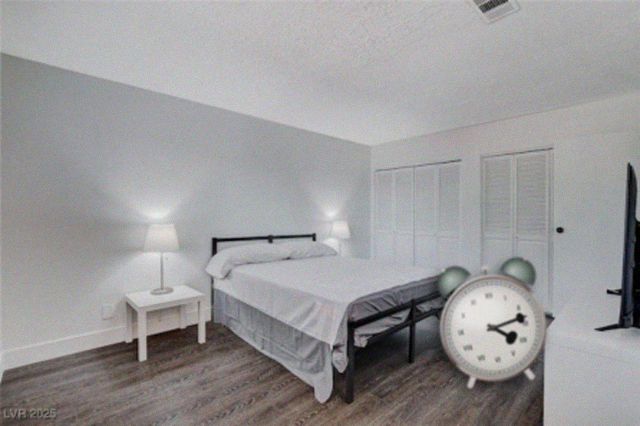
4:13
